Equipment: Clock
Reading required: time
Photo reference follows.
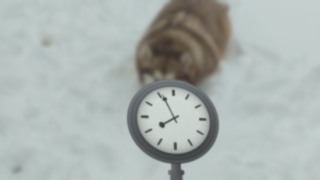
7:56
